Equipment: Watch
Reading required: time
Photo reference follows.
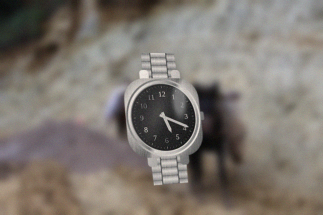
5:19
